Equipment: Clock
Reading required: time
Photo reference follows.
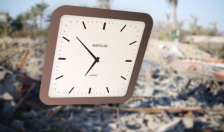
6:52
